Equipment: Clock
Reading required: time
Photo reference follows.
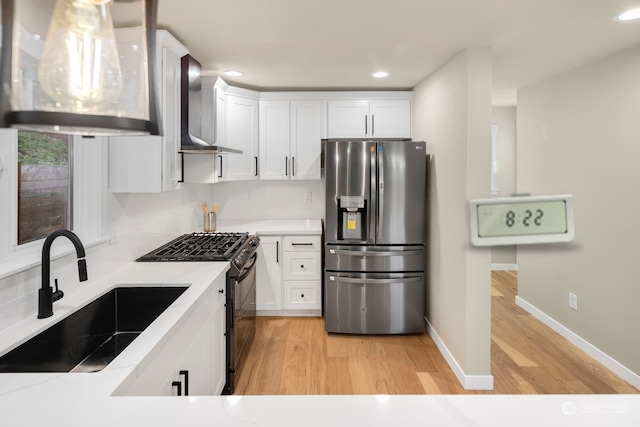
8:22
